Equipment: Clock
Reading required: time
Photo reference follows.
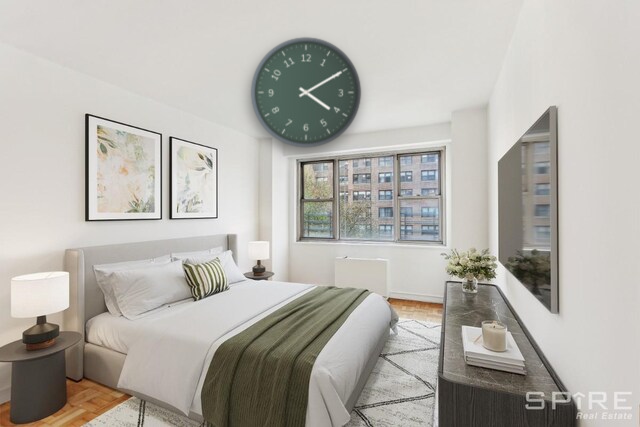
4:10
